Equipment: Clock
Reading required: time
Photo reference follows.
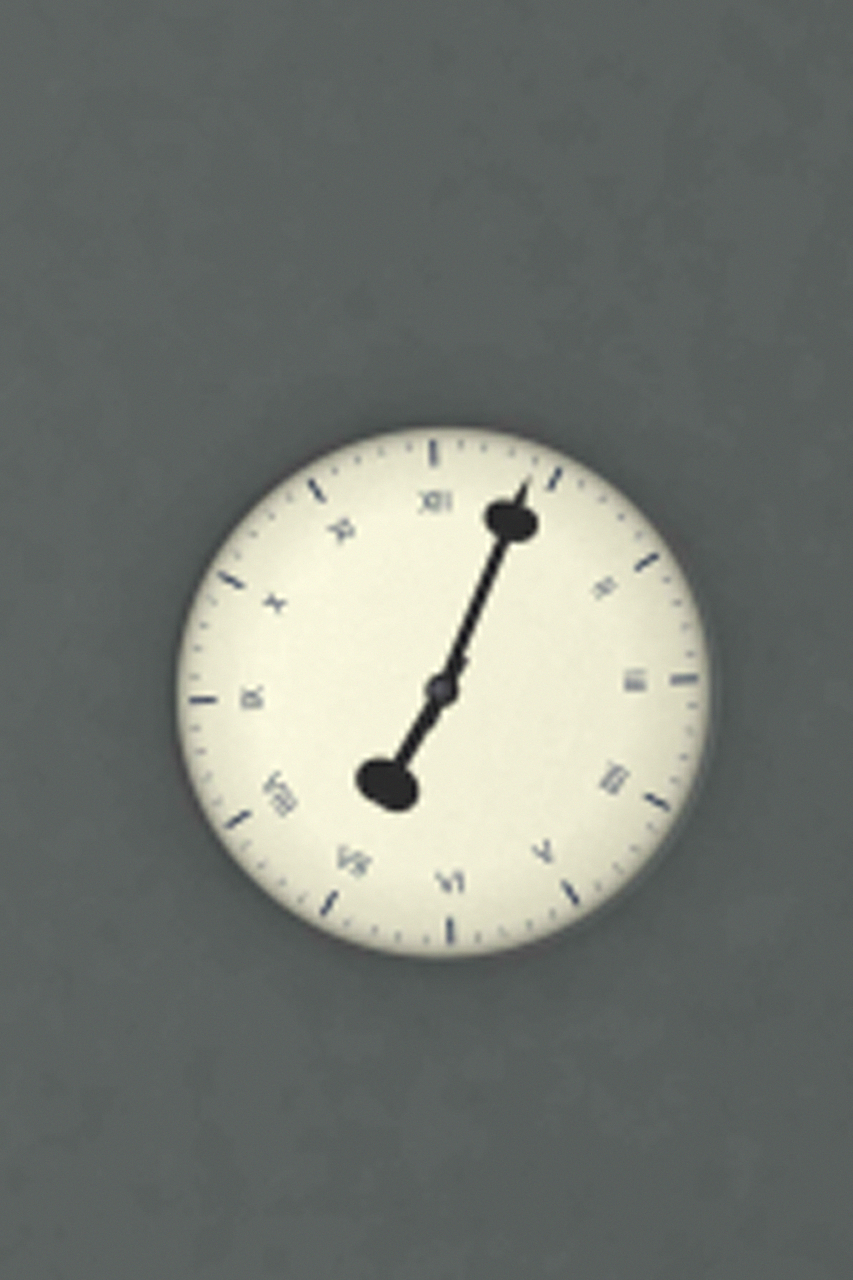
7:04
